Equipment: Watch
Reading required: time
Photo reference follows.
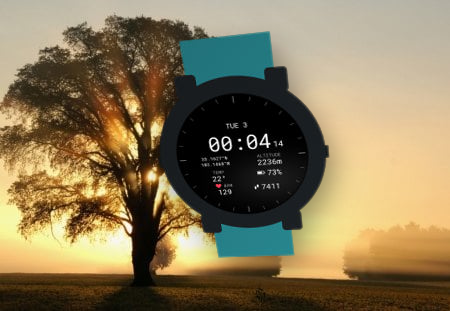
0:04:14
